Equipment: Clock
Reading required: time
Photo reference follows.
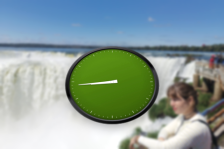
8:44
